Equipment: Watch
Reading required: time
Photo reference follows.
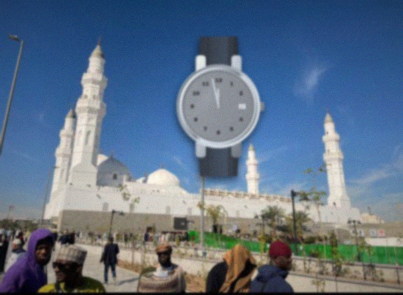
11:58
